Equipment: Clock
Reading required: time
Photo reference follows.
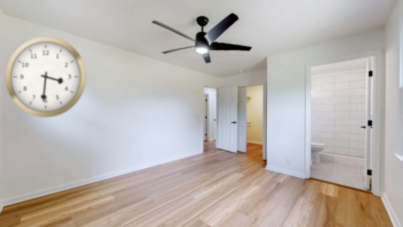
3:31
